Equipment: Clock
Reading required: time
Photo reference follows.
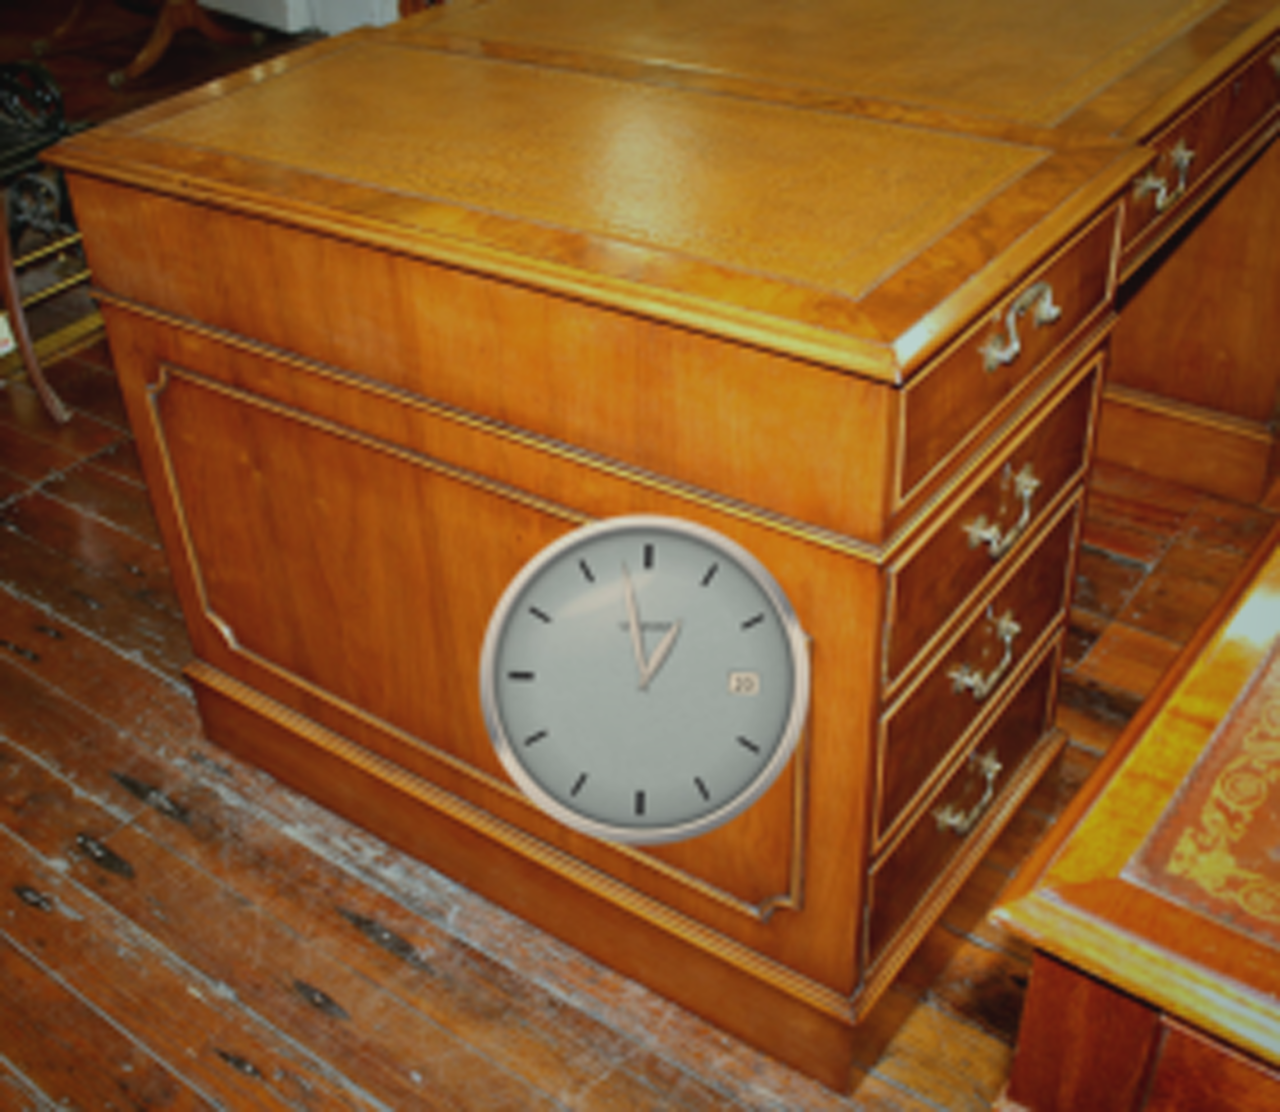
12:58
